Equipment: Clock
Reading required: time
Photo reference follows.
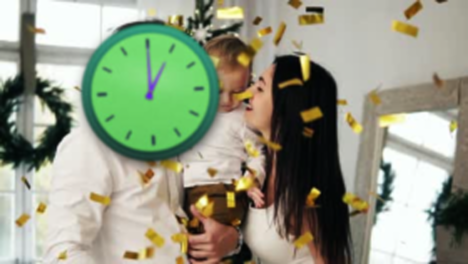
1:00
